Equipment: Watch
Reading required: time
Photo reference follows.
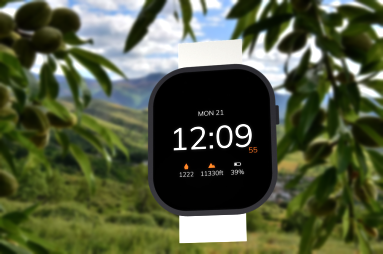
12:09:55
